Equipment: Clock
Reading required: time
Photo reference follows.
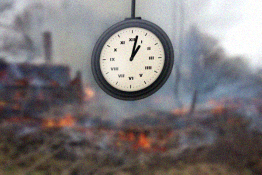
1:02
